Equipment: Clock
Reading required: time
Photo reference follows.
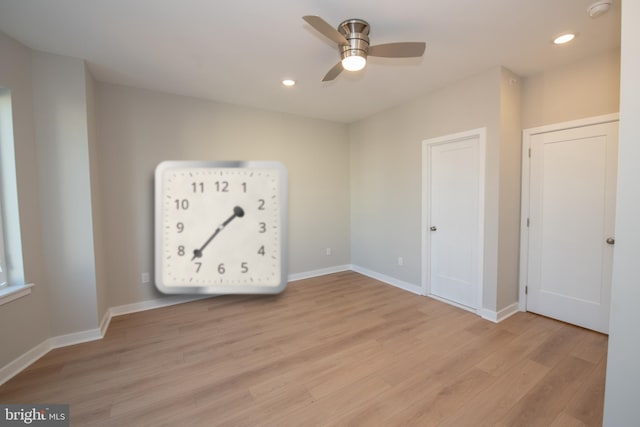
1:37
